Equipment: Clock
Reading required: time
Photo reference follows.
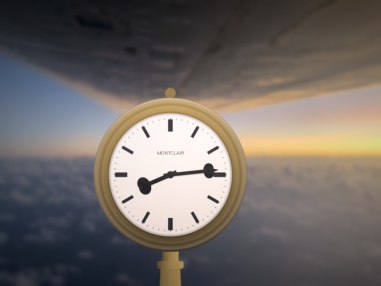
8:14
